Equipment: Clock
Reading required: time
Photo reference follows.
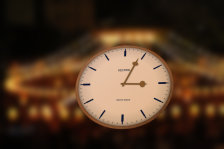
3:04
